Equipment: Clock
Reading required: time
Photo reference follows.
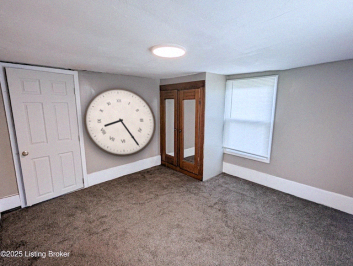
8:25
